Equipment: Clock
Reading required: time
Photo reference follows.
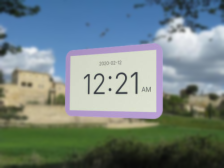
12:21
